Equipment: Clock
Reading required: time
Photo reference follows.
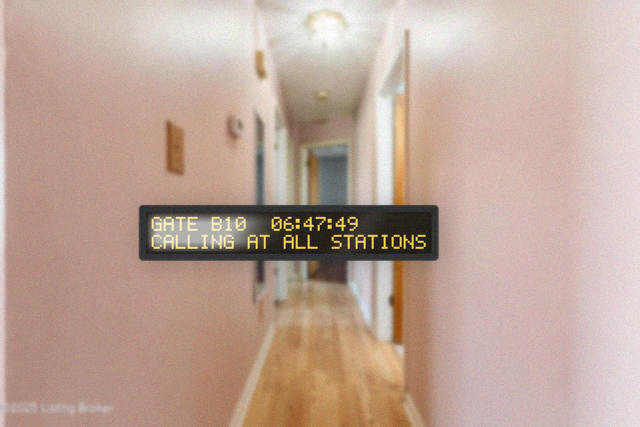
6:47:49
